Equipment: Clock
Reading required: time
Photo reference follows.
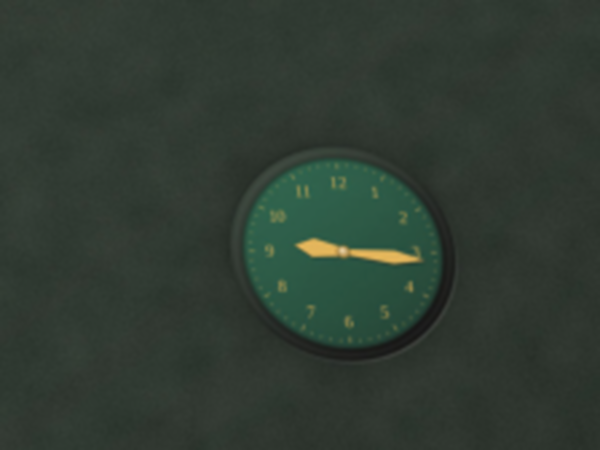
9:16
